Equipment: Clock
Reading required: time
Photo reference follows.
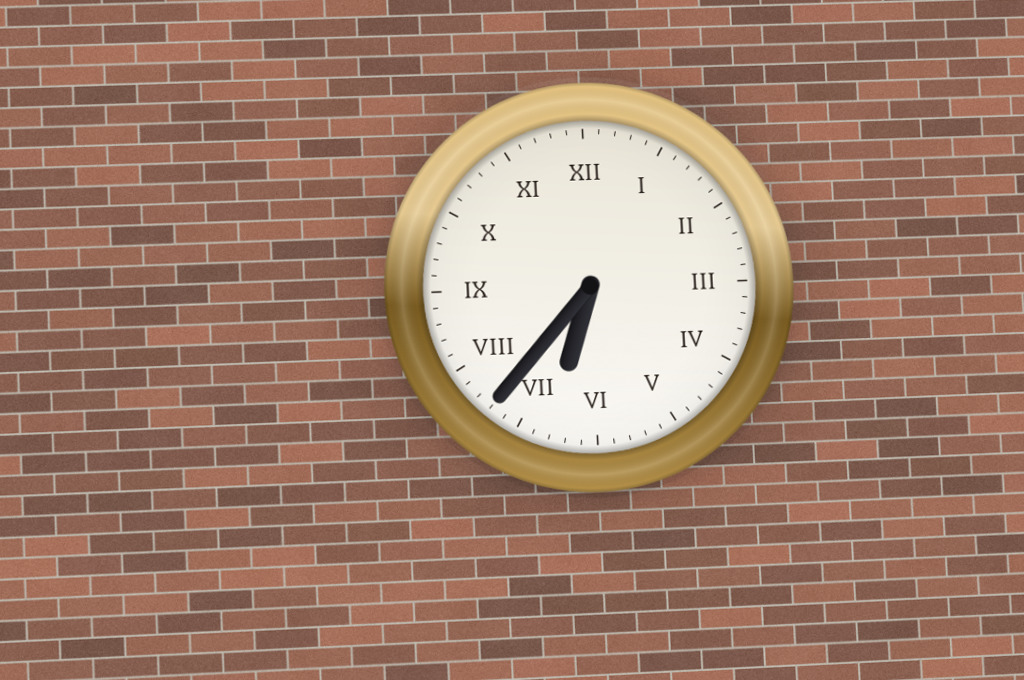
6:37
